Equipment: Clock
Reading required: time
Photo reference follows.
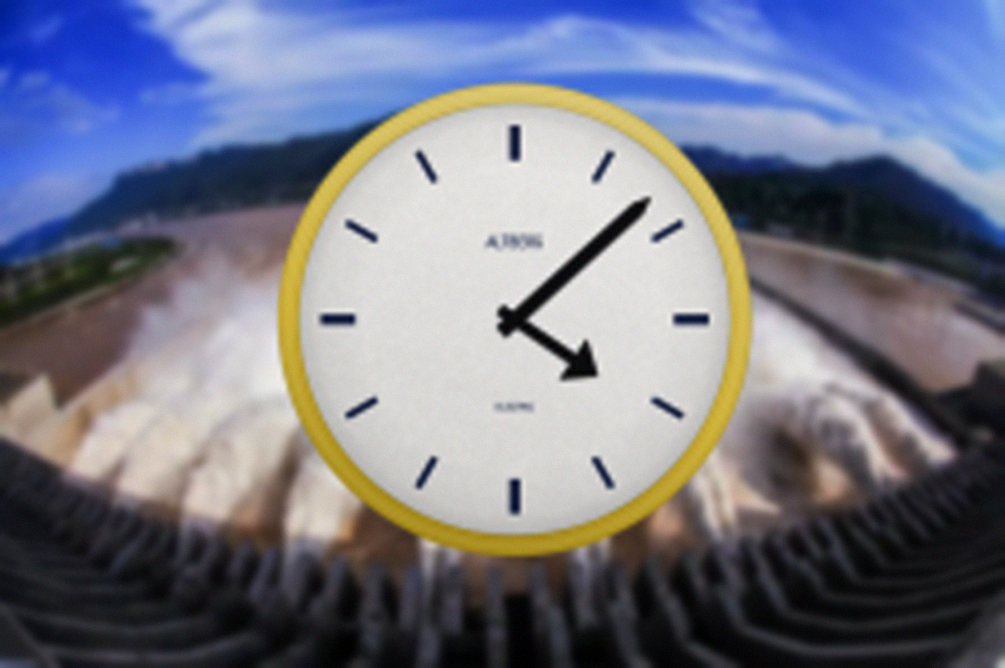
4:08
